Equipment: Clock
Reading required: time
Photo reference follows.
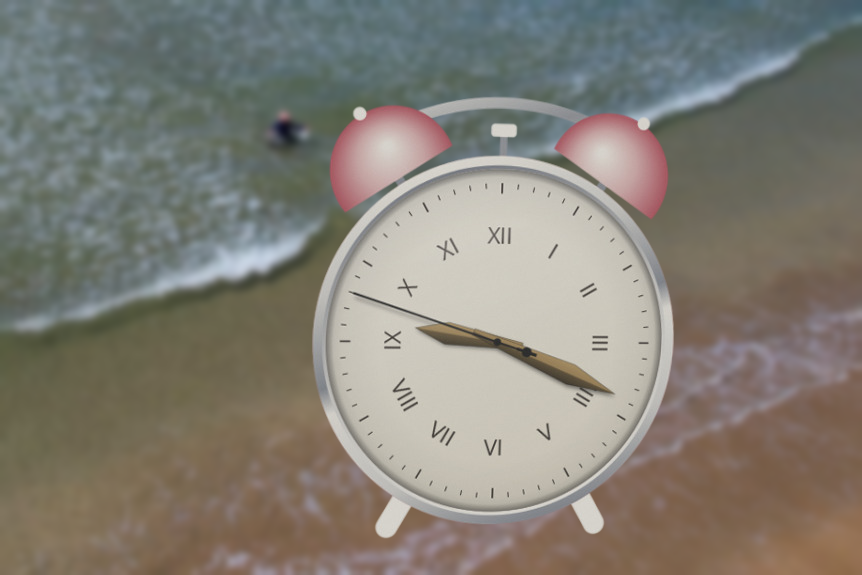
9:18:48
